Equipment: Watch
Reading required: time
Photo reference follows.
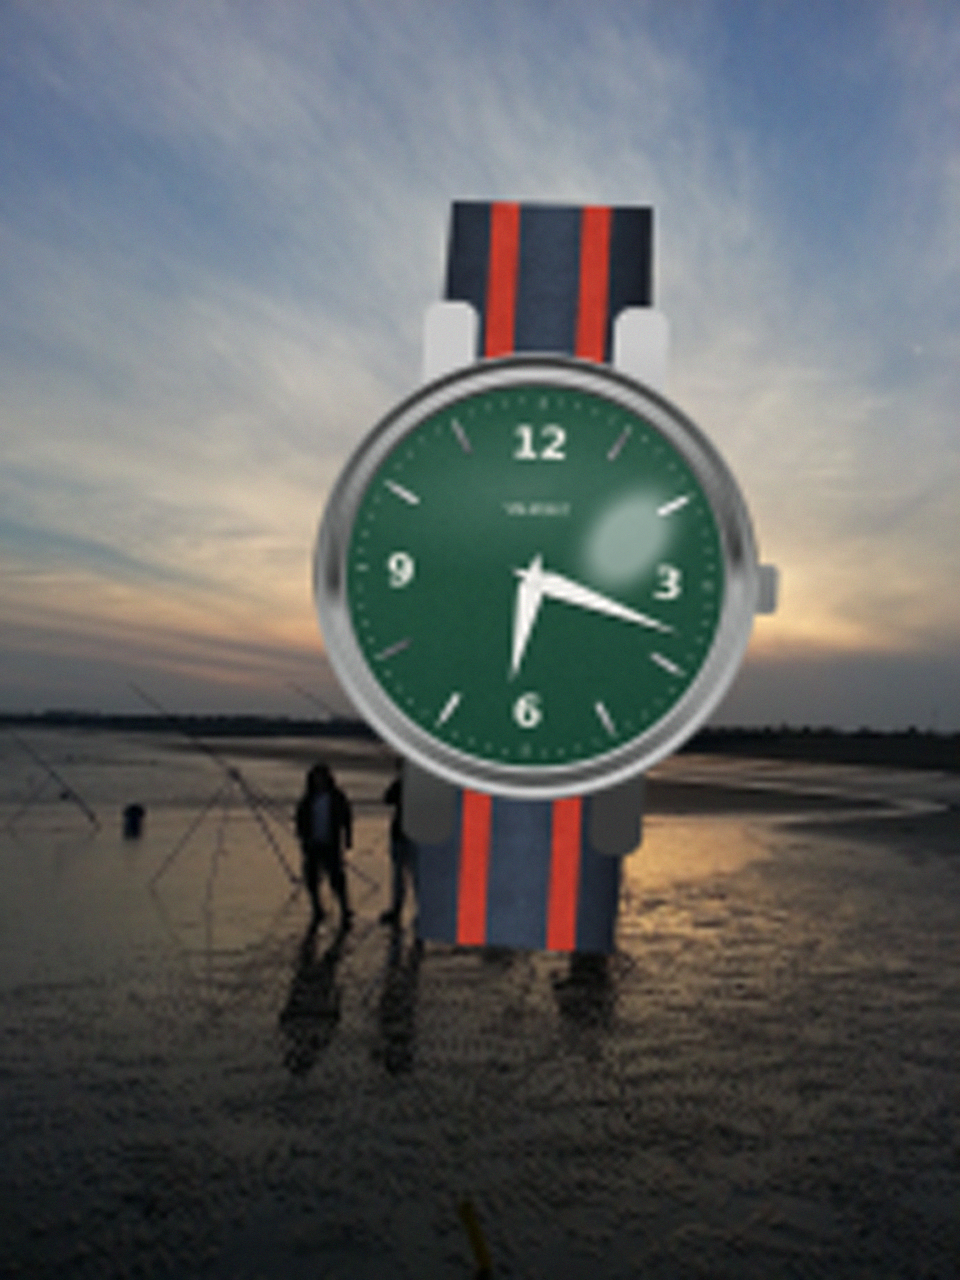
6:18
